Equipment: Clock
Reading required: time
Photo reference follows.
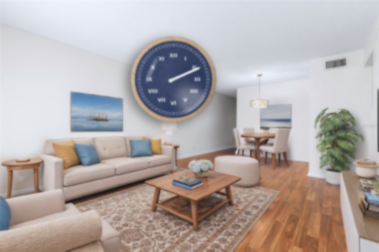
2:11
